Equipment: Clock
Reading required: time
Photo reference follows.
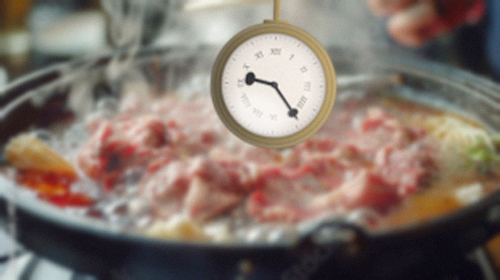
9:24
